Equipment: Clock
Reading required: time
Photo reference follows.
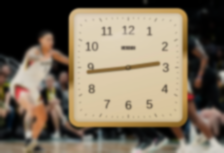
2:44
